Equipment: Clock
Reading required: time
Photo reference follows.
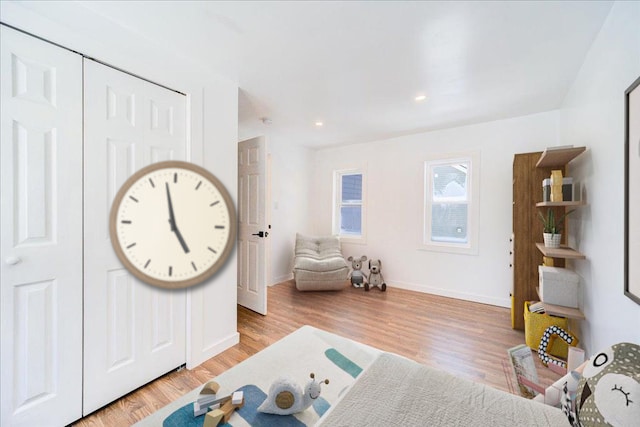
4:58
